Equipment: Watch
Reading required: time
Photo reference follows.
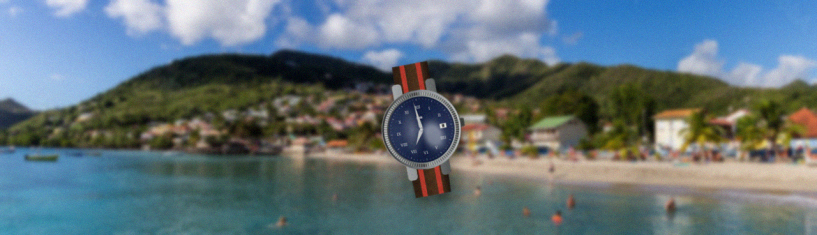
6:59
